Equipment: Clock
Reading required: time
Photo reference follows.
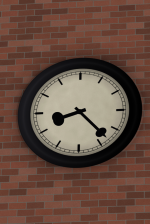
8:23
